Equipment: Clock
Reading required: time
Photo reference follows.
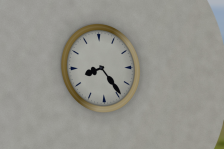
8:24
